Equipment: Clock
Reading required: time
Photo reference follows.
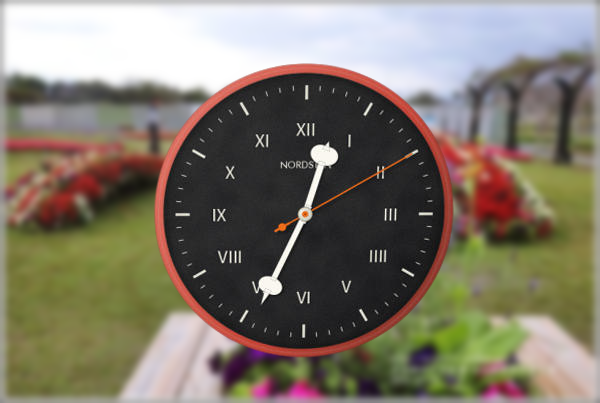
12:34:10
